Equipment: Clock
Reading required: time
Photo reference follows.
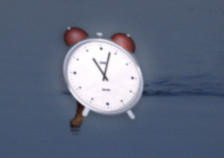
11:03
